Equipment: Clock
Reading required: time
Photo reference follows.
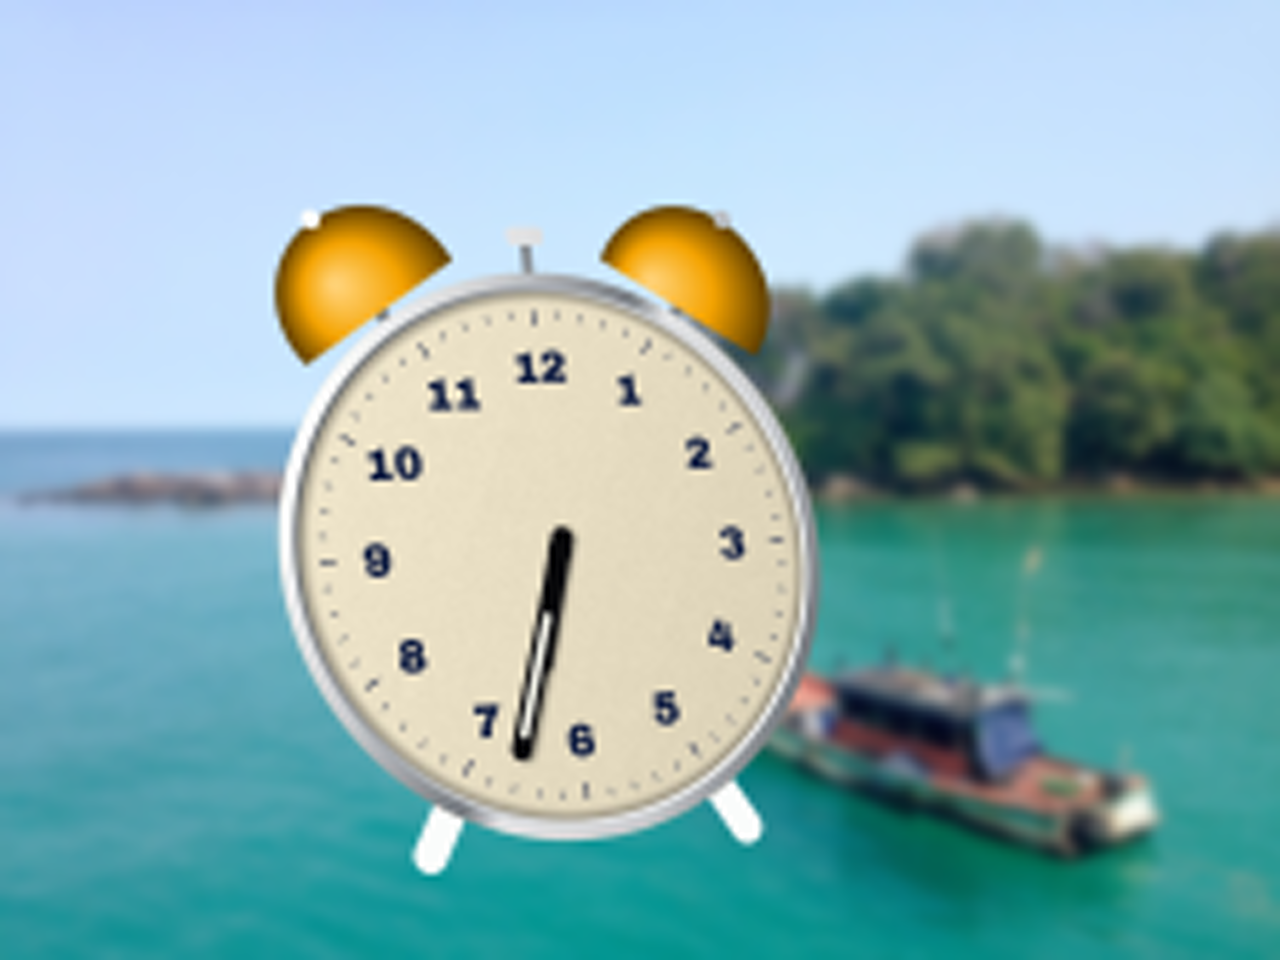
6:33
